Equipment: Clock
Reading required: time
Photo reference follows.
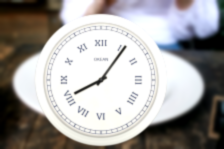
8:06
